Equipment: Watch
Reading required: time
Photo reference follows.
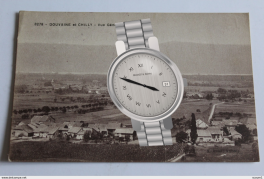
3:49
